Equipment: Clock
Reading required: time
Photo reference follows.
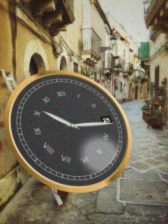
10:16
